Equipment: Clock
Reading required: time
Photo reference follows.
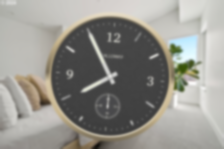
7:55
